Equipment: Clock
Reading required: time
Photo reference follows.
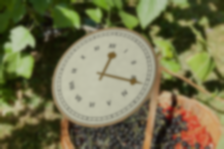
12:16
